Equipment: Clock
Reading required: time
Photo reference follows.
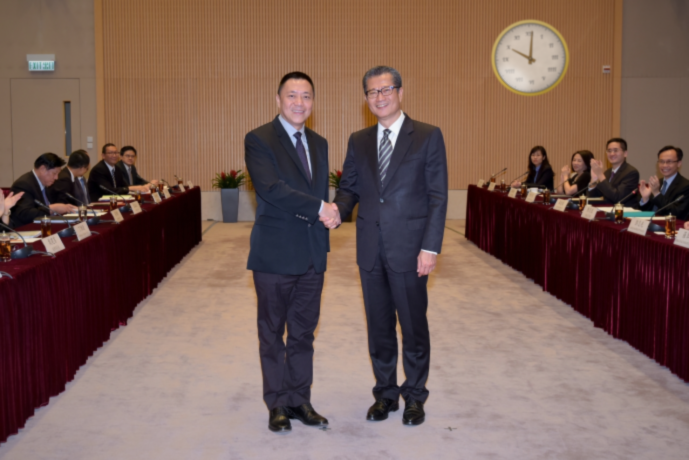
10:01
